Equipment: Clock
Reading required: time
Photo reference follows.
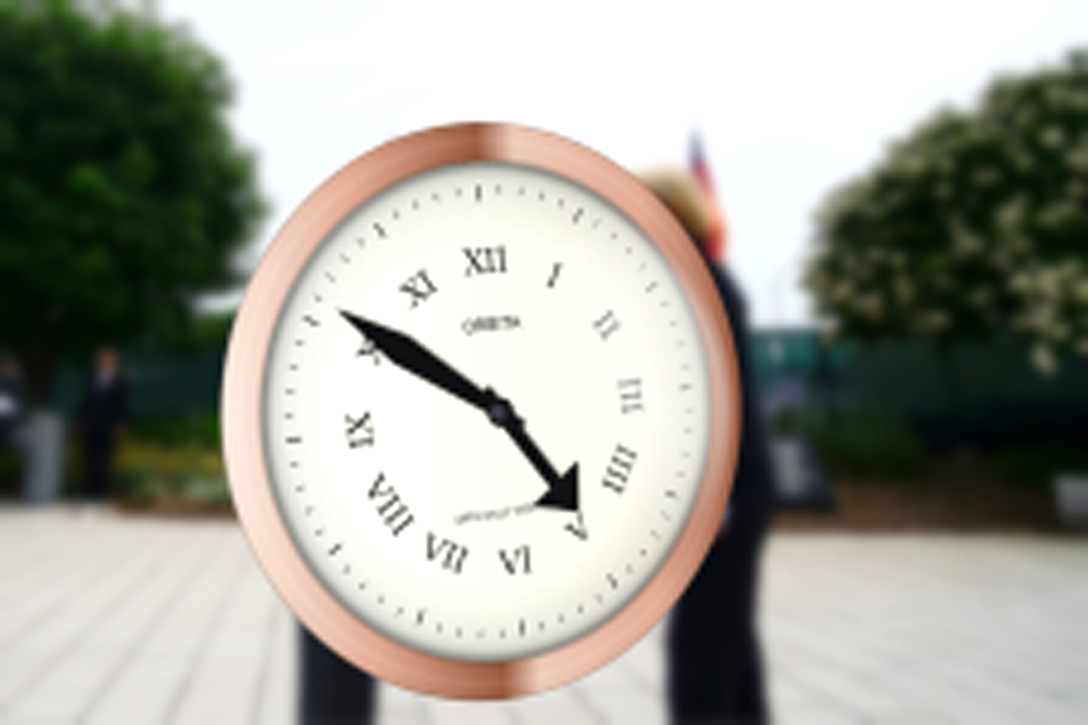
4:51
